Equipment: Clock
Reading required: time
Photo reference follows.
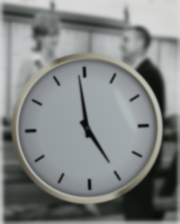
4:59
